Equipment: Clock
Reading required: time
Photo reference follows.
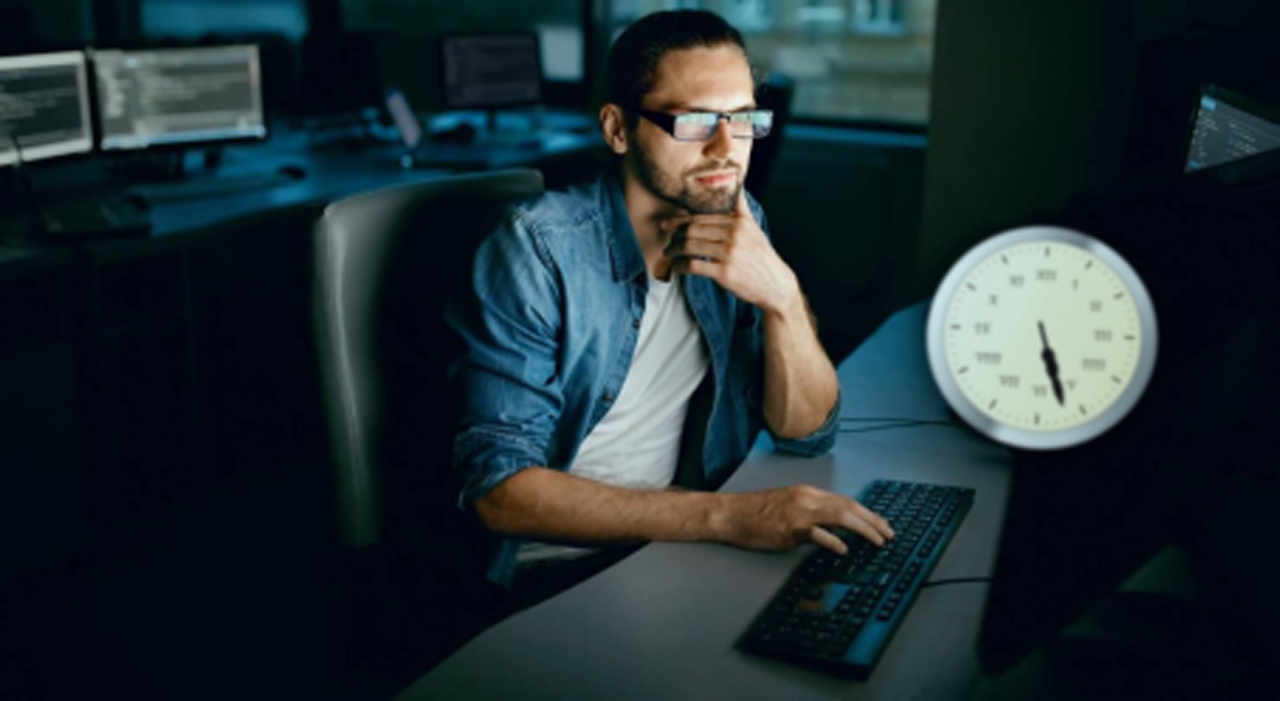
5:27
